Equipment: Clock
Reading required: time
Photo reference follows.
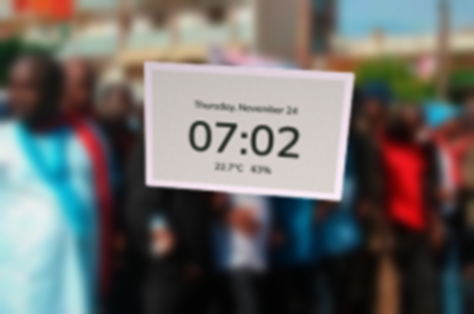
7:02
